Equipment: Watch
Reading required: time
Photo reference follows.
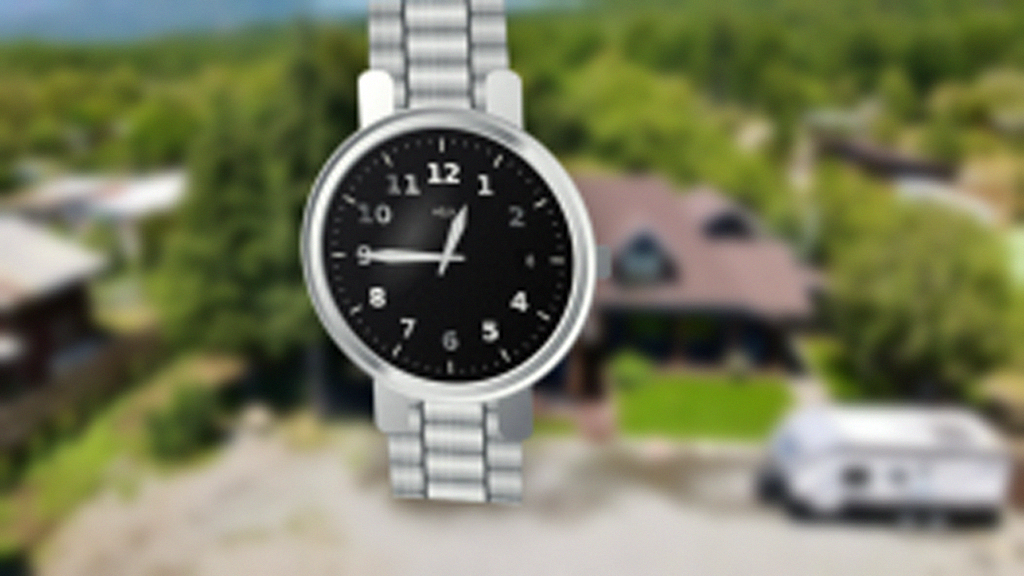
12:45
